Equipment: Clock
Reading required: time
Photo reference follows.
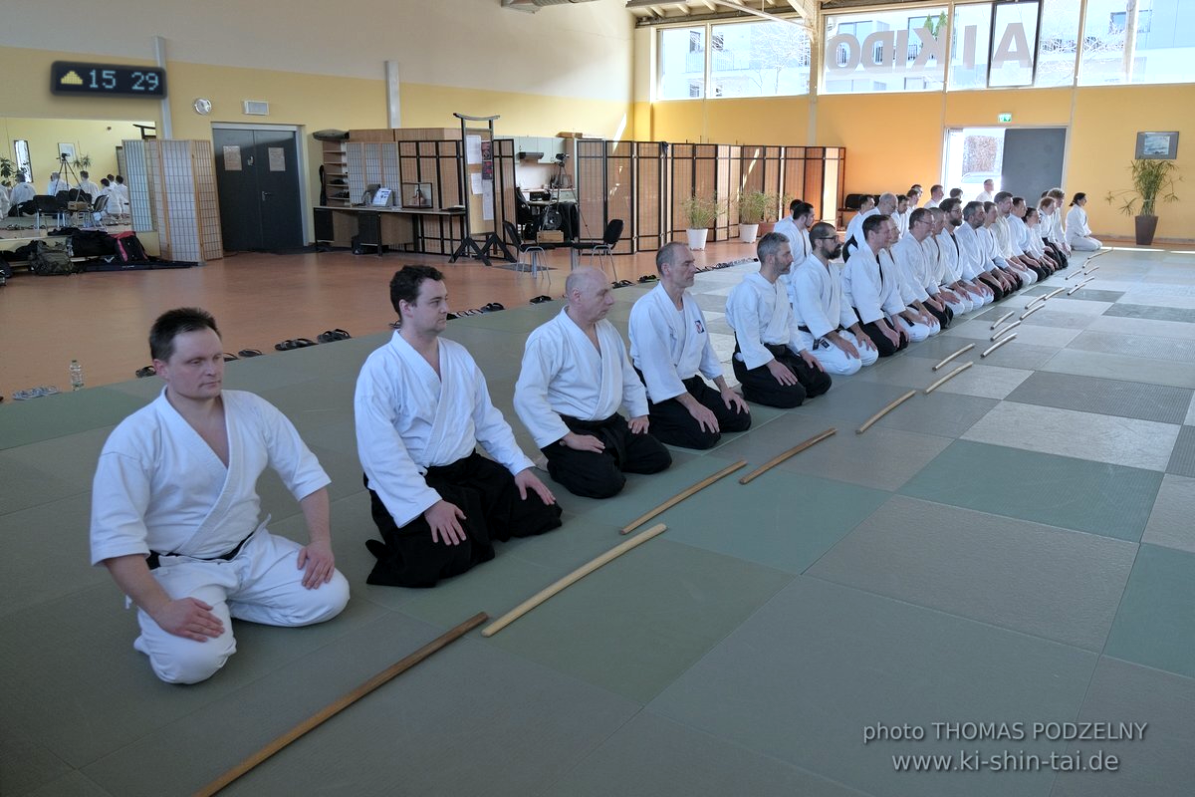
15:29
